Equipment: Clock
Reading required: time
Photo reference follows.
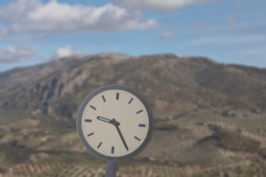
9:25
